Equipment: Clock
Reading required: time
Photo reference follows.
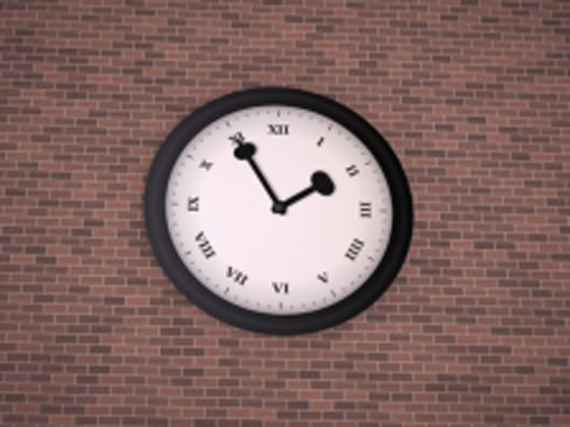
1:55
